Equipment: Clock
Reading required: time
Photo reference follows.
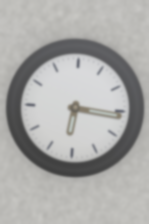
6:16
